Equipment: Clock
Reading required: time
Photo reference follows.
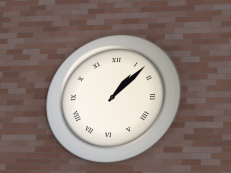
1:07
